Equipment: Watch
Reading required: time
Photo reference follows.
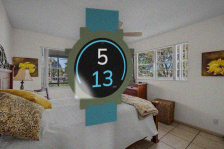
5:13
